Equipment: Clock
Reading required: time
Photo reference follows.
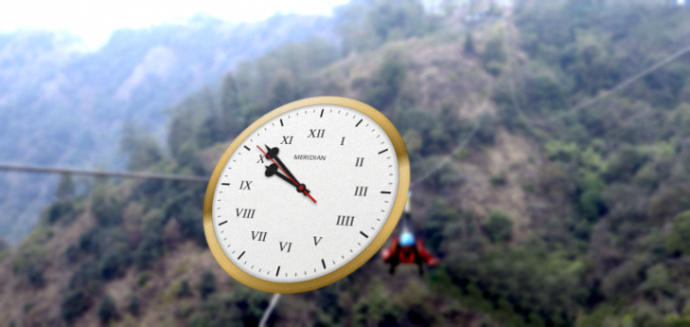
9:51:51
